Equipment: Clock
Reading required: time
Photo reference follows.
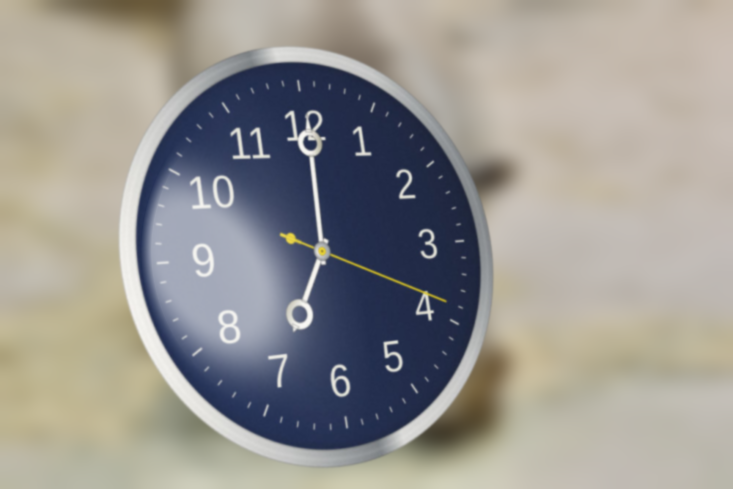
7:00:19
